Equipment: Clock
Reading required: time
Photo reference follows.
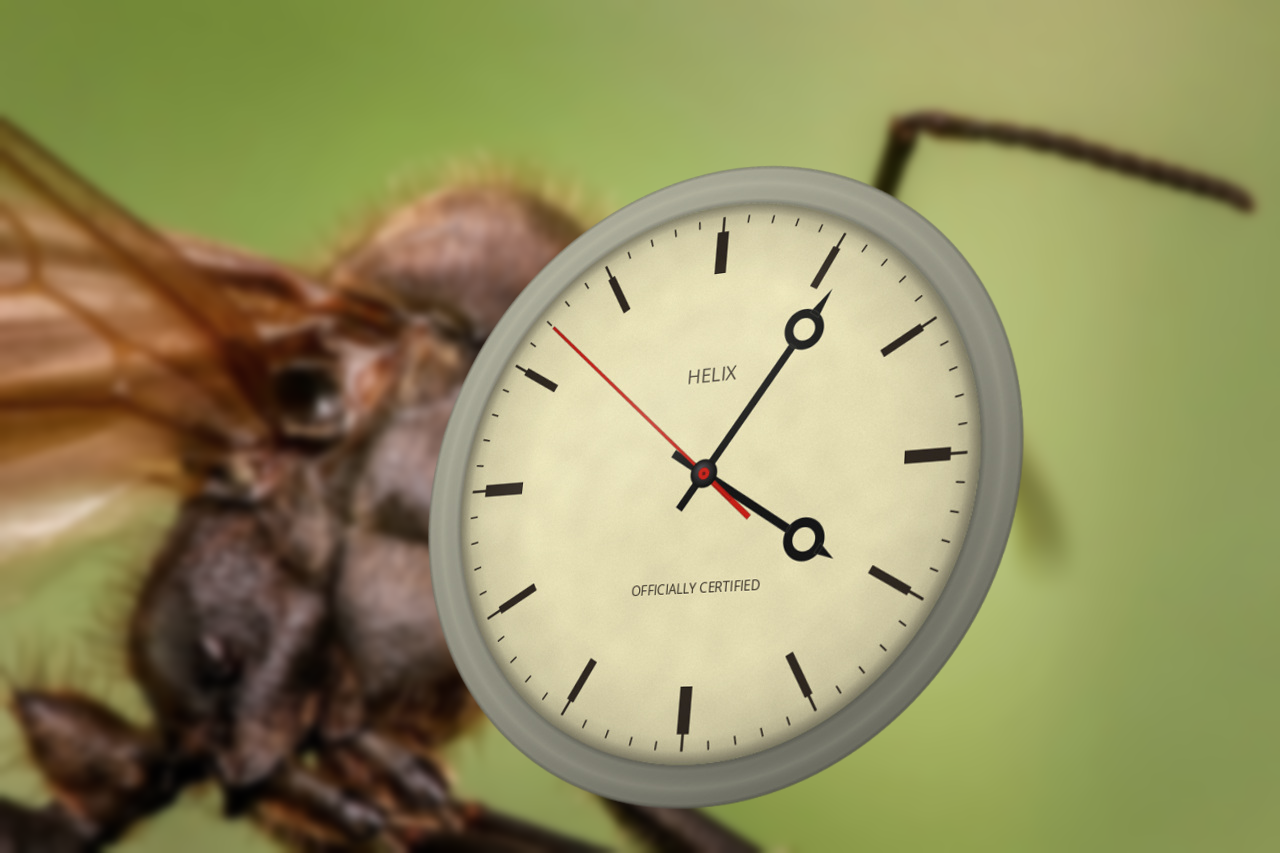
4:05:52
